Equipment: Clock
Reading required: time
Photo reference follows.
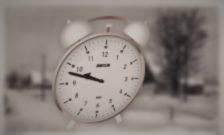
9:48
